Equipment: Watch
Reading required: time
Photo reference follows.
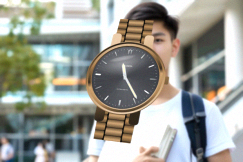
11:24
